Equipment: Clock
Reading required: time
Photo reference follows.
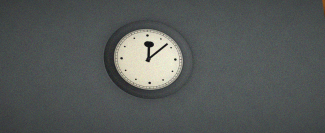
12:08
